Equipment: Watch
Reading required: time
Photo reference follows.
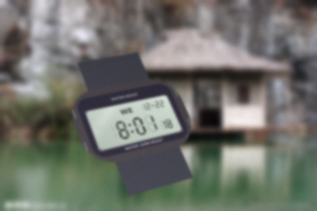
8:01
